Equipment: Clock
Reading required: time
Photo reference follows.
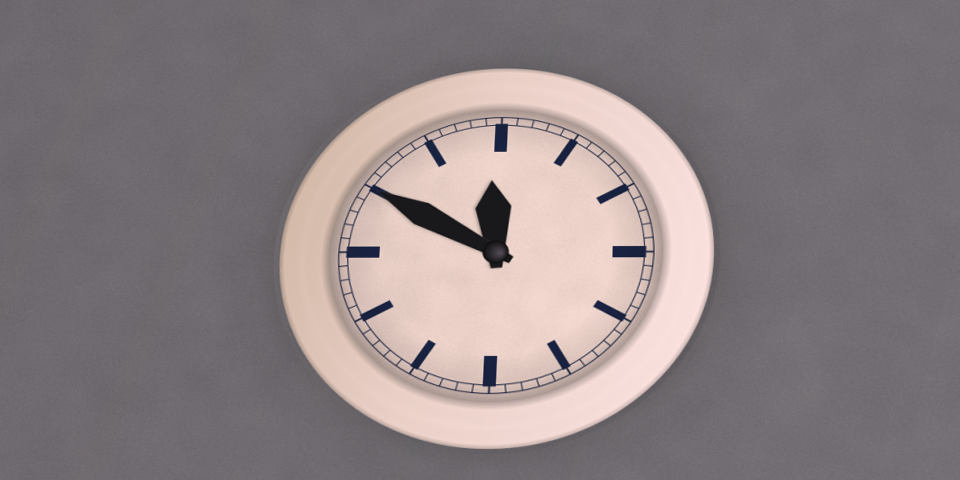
11:50
